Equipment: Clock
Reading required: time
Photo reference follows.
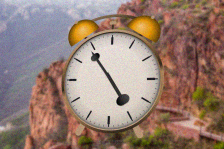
4:54
